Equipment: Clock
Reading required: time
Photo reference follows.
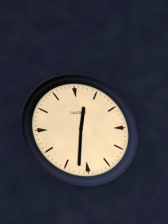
12:32
